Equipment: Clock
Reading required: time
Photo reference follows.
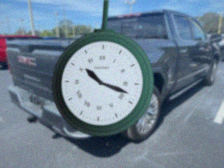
10:18
